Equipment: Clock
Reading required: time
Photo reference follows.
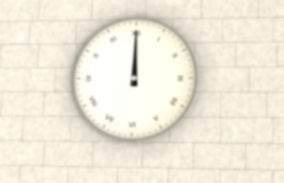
12:00
